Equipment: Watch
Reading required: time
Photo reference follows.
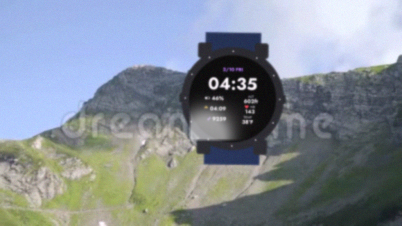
4:35
